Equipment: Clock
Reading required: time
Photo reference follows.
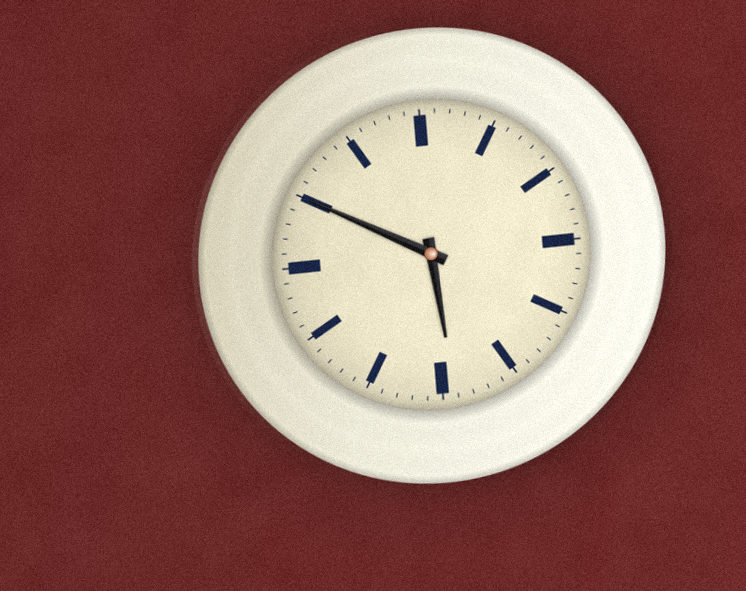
5:50
